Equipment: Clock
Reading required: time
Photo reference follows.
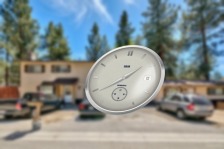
1:39
